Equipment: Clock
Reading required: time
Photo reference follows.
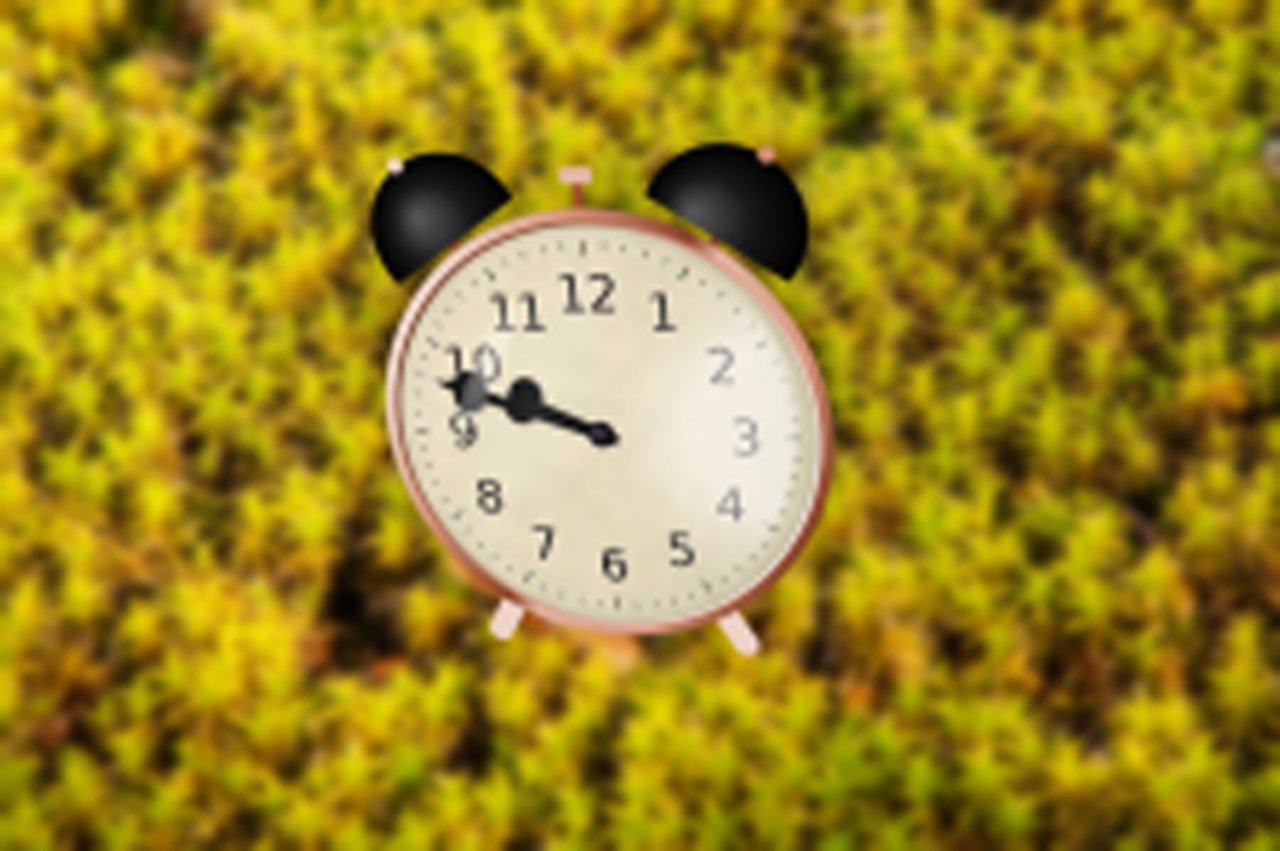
9:48
